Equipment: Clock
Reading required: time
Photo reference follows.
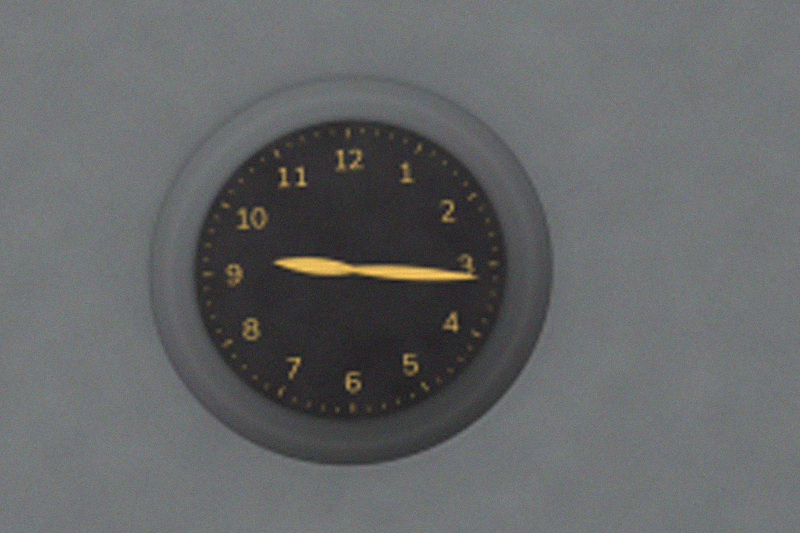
9:16
